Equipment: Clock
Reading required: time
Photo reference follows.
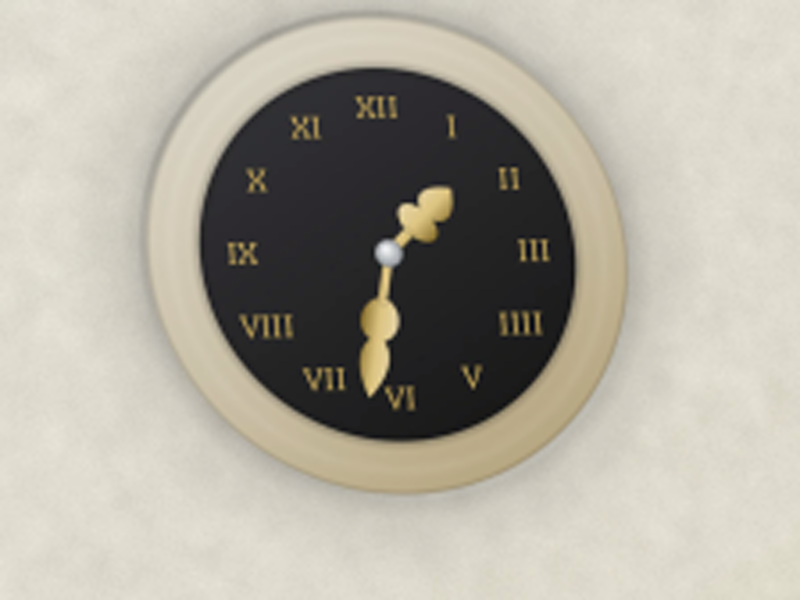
1:32
